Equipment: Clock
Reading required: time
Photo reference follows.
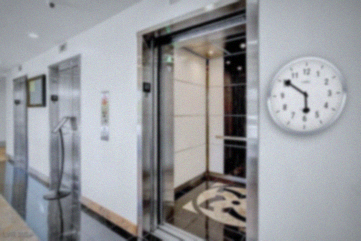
5:51
